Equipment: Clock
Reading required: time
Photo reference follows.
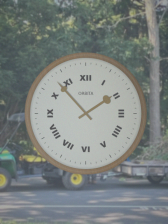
1:53
